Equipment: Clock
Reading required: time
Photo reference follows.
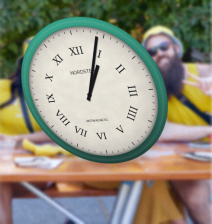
1:04
